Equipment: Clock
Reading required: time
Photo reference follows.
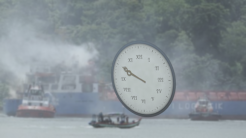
9:50
